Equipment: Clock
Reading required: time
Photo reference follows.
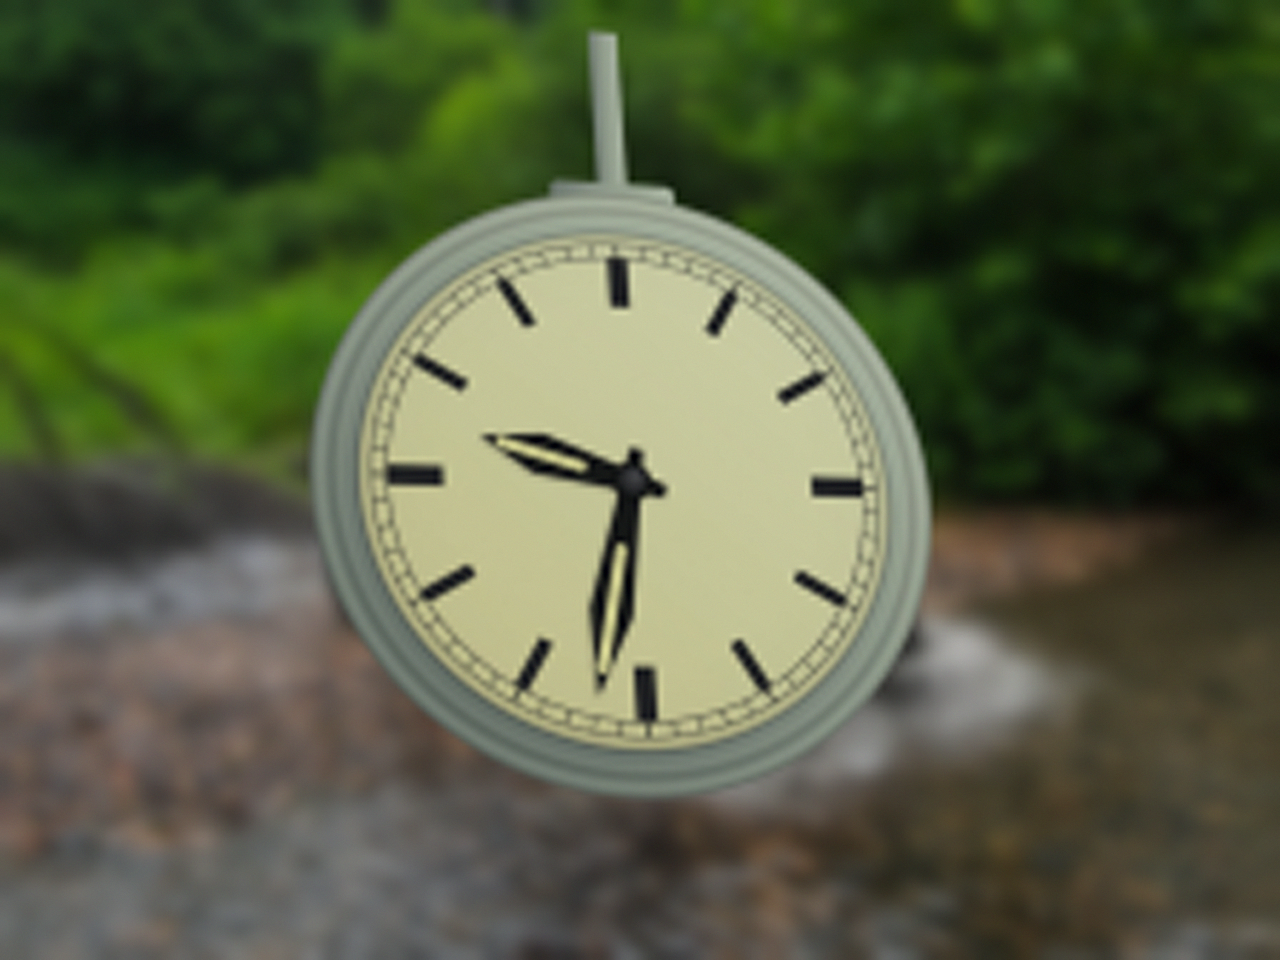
9:32
